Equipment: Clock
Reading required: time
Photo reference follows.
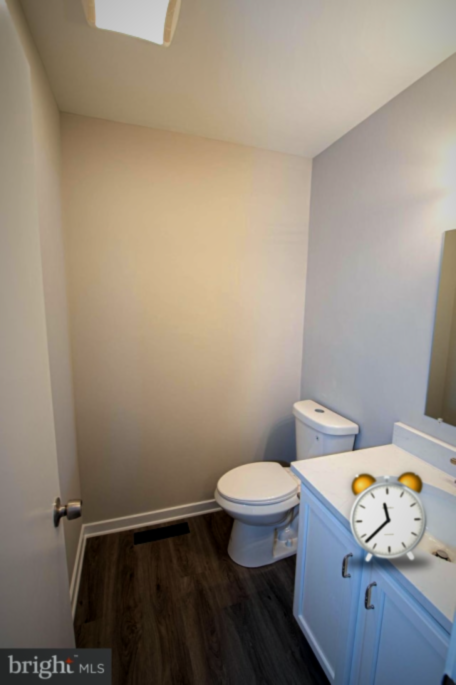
11:38
